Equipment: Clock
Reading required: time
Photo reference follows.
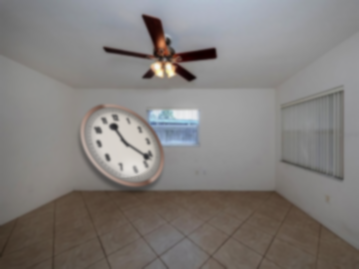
11:22
